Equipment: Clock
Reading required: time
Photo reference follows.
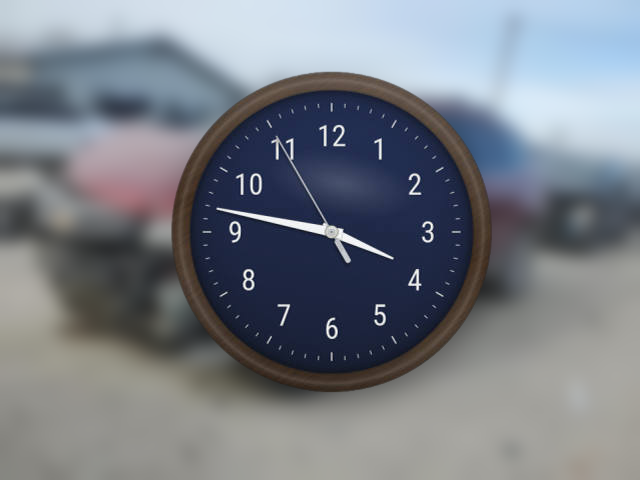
3:46:55
